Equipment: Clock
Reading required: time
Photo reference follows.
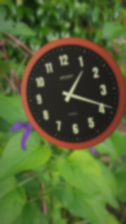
1:19
